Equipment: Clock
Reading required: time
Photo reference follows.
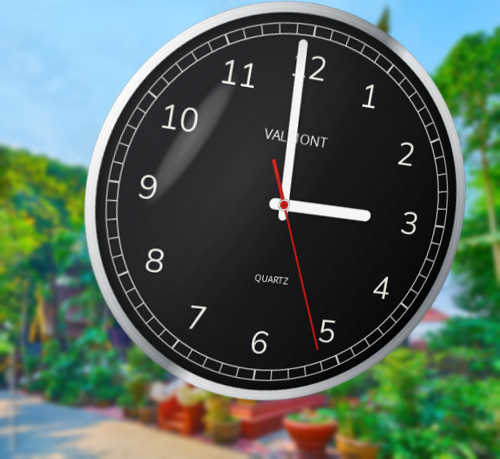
2:59:26
